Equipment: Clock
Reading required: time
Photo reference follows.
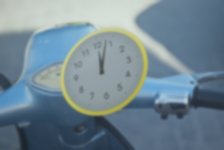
12:03
